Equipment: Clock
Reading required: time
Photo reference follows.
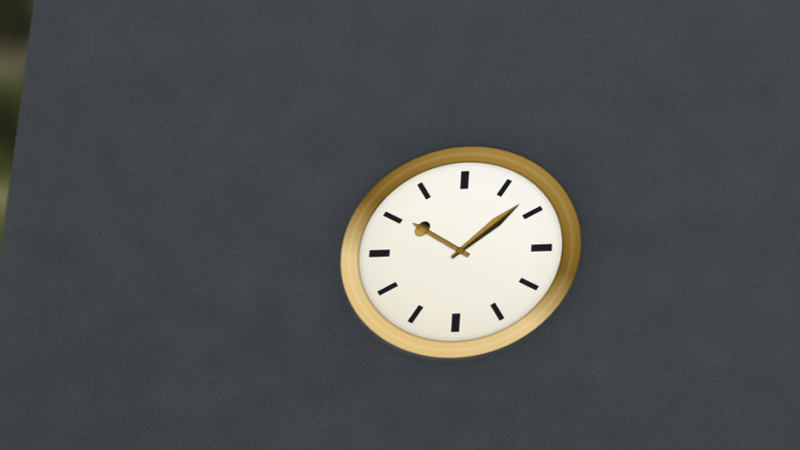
10:08
